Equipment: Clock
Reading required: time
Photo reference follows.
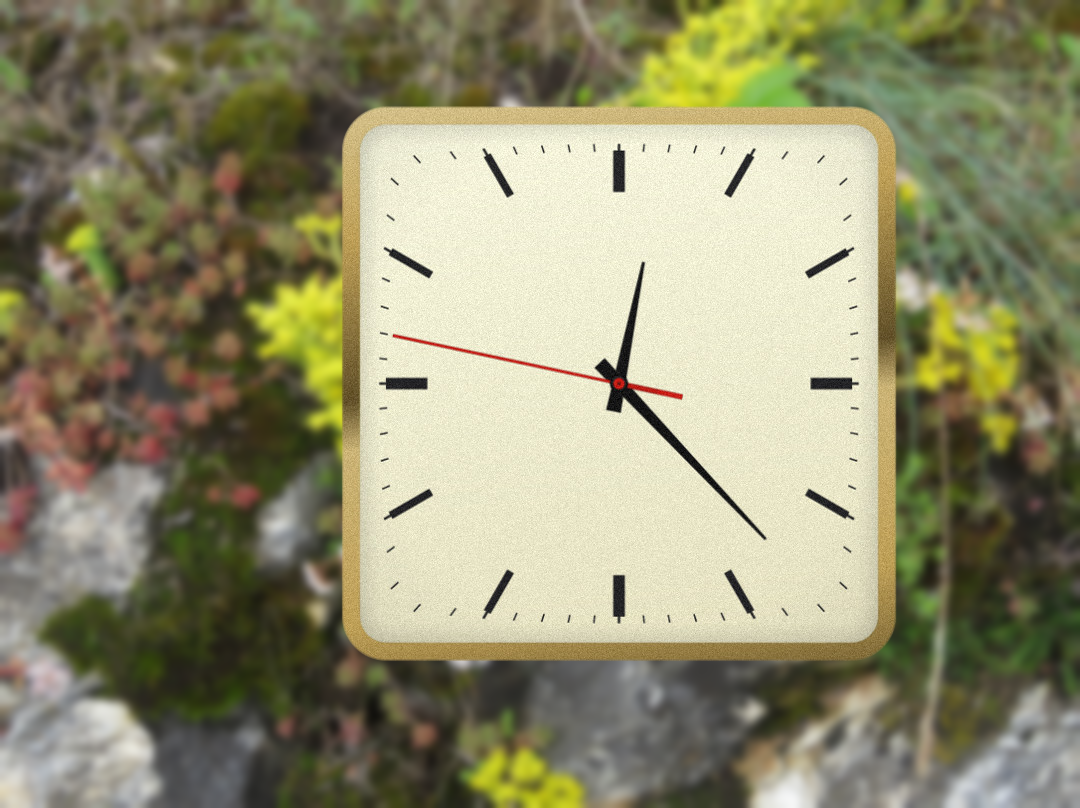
12:22:47
